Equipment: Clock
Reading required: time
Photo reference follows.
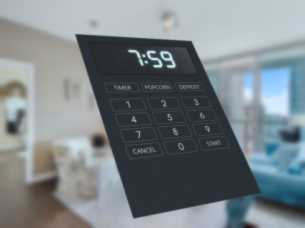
7:59
